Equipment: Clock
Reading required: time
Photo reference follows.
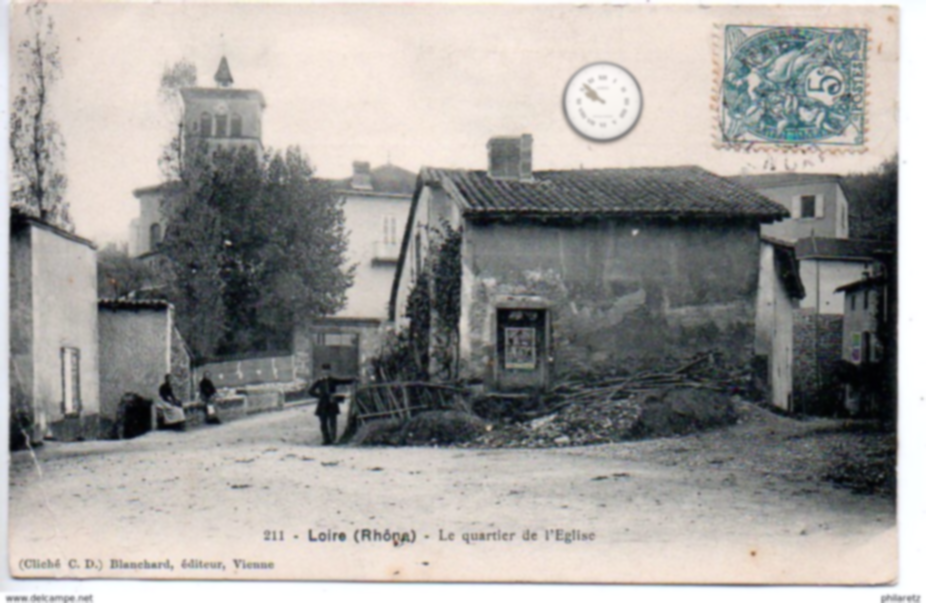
9:52
